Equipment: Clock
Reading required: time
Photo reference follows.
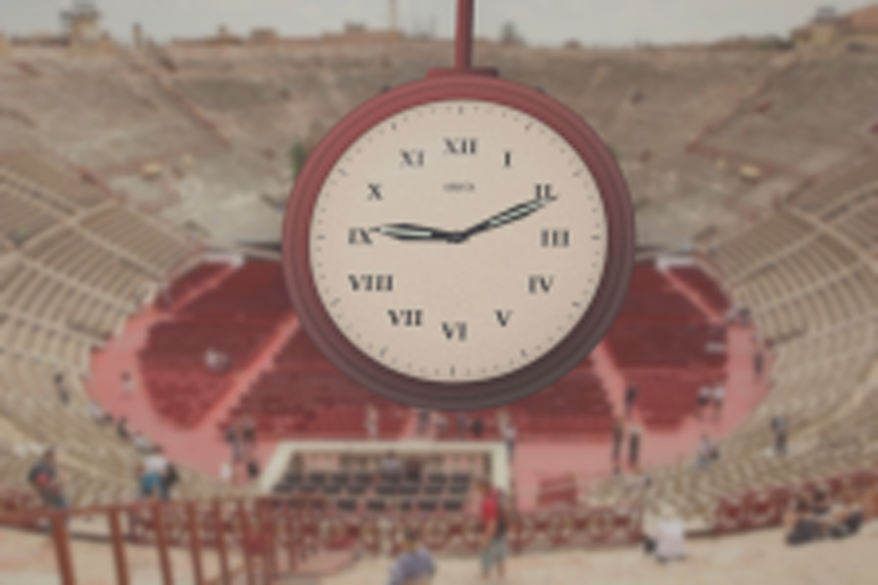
9:11
